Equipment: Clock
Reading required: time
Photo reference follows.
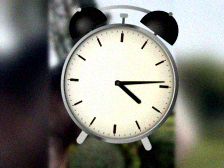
4:14
